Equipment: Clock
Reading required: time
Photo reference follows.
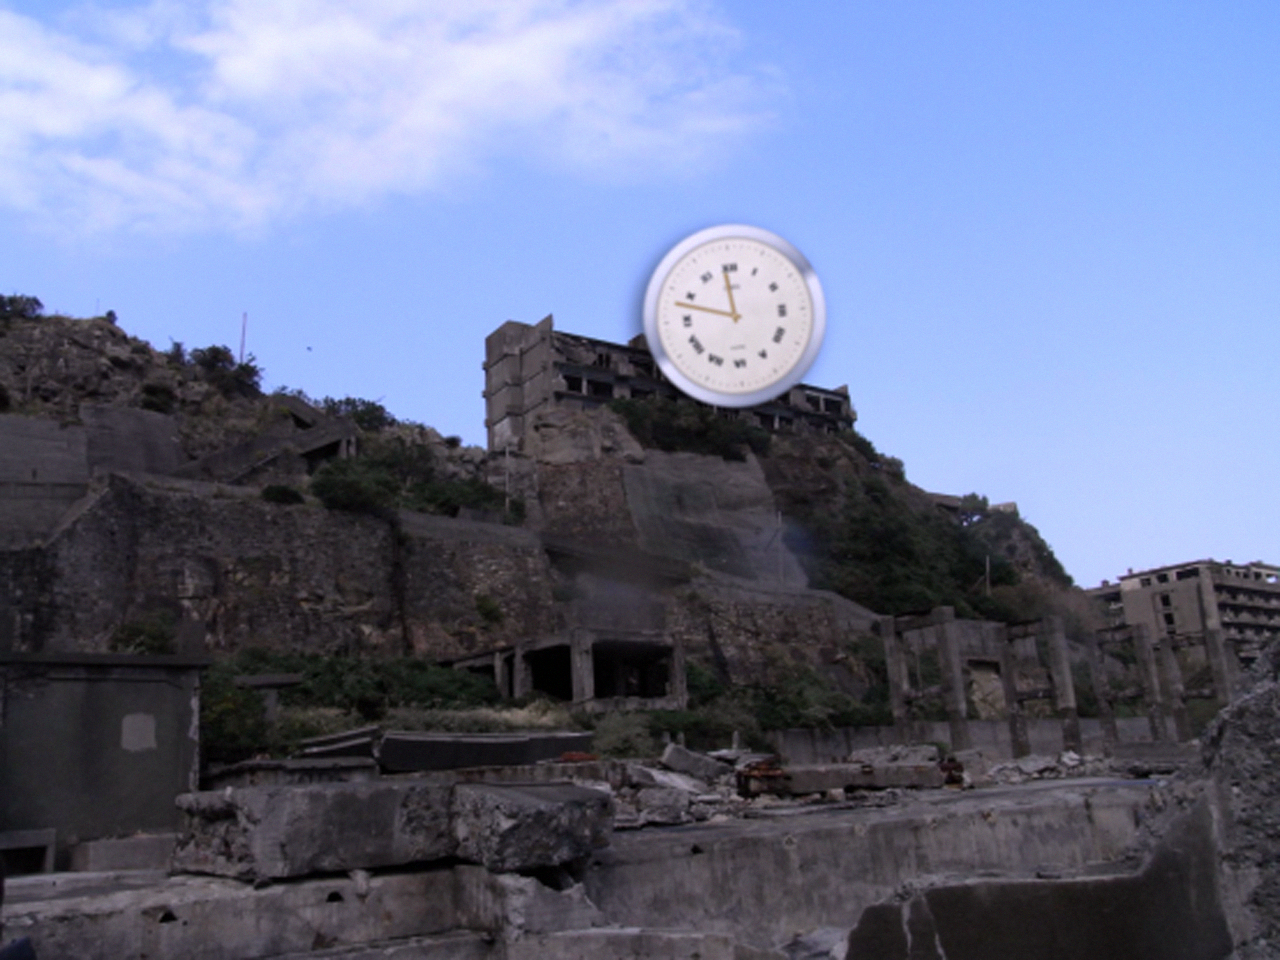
11:48
